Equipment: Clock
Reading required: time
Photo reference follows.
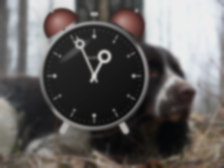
12:56
